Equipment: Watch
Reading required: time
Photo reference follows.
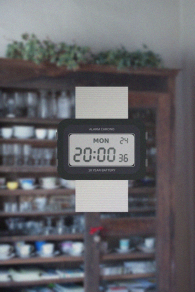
20:00:36
